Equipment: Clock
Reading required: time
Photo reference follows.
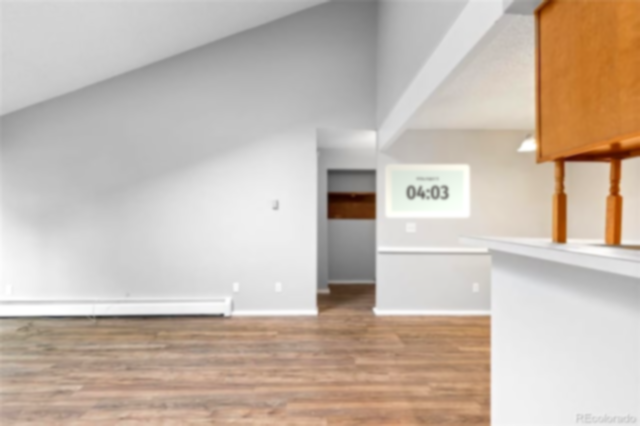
4:03
